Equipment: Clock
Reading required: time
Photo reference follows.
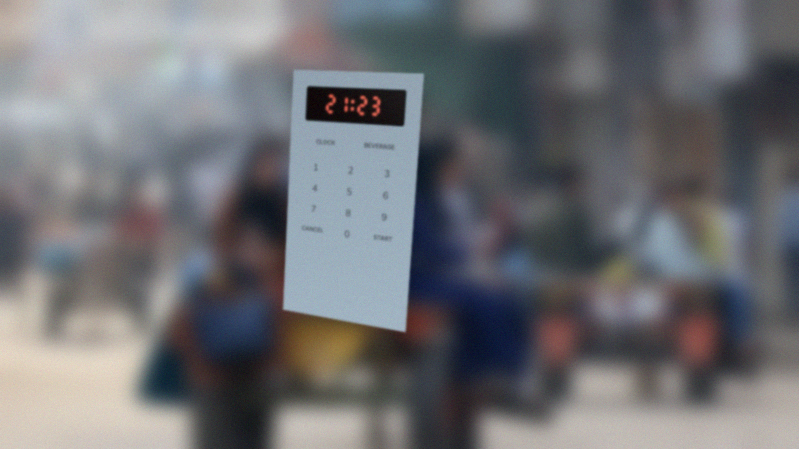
21:23
